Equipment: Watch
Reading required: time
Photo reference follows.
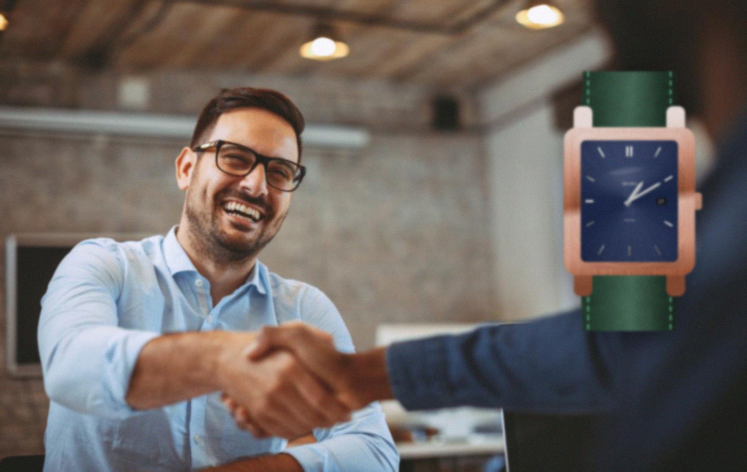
1:10
